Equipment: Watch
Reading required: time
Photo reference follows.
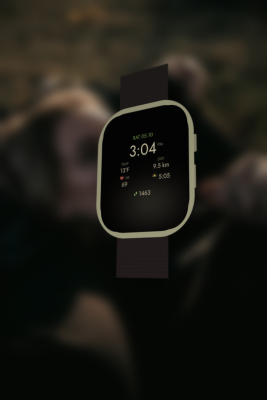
3:04
